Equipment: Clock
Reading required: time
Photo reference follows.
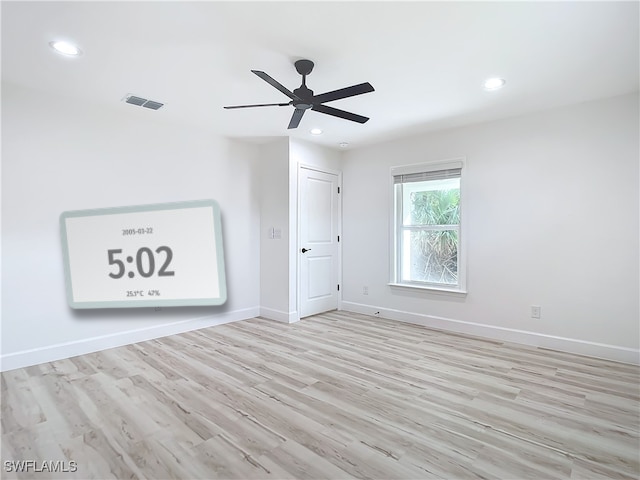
5:02
